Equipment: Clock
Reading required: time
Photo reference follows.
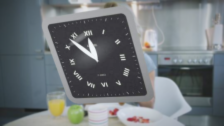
11:53
